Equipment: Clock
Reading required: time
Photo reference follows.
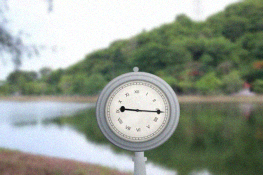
9:16
